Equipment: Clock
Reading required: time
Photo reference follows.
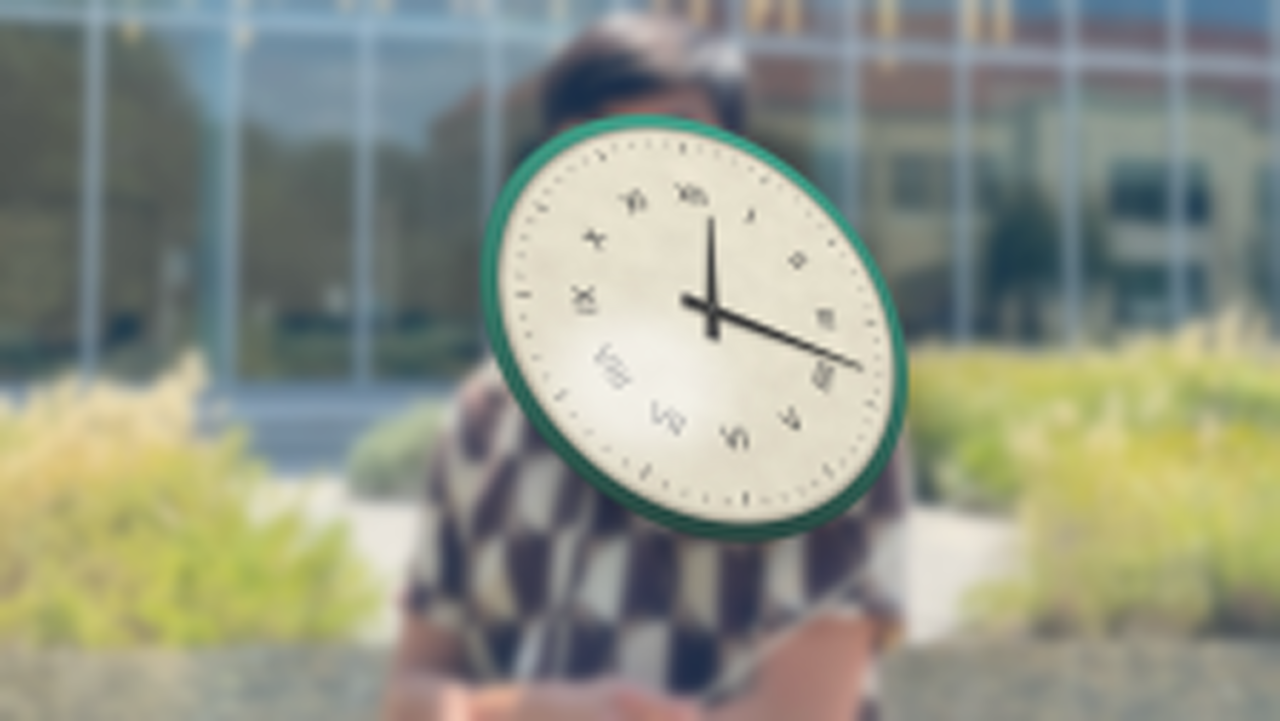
12:18
